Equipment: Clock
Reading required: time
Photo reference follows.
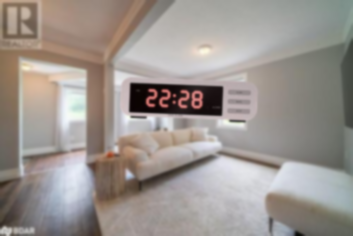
22:28
